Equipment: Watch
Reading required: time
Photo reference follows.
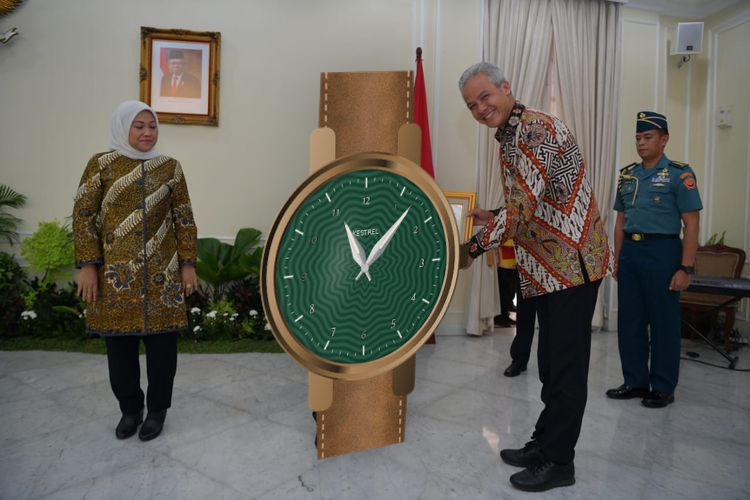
11:07
